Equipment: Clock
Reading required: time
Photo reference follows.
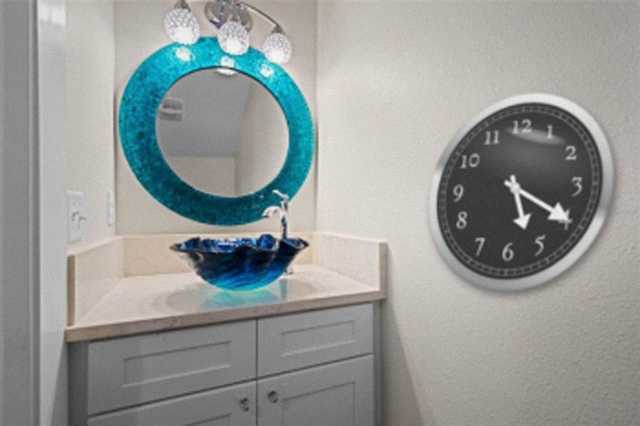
5:20
